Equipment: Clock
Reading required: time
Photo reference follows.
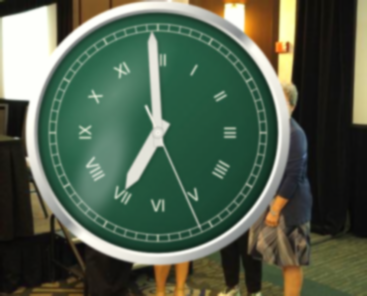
6:59:26
